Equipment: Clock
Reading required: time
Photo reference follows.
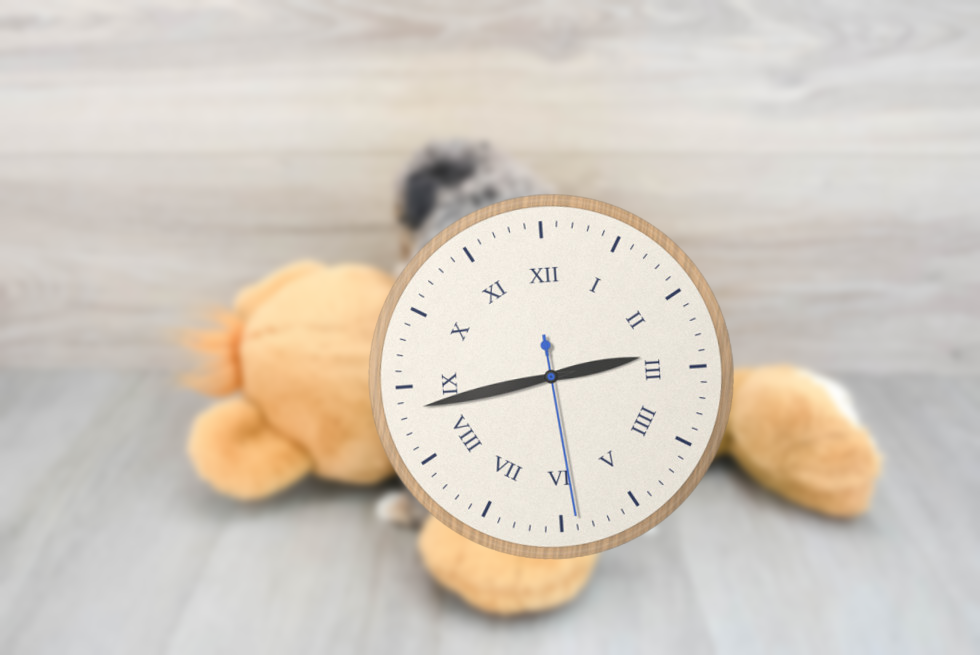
2:43:29
